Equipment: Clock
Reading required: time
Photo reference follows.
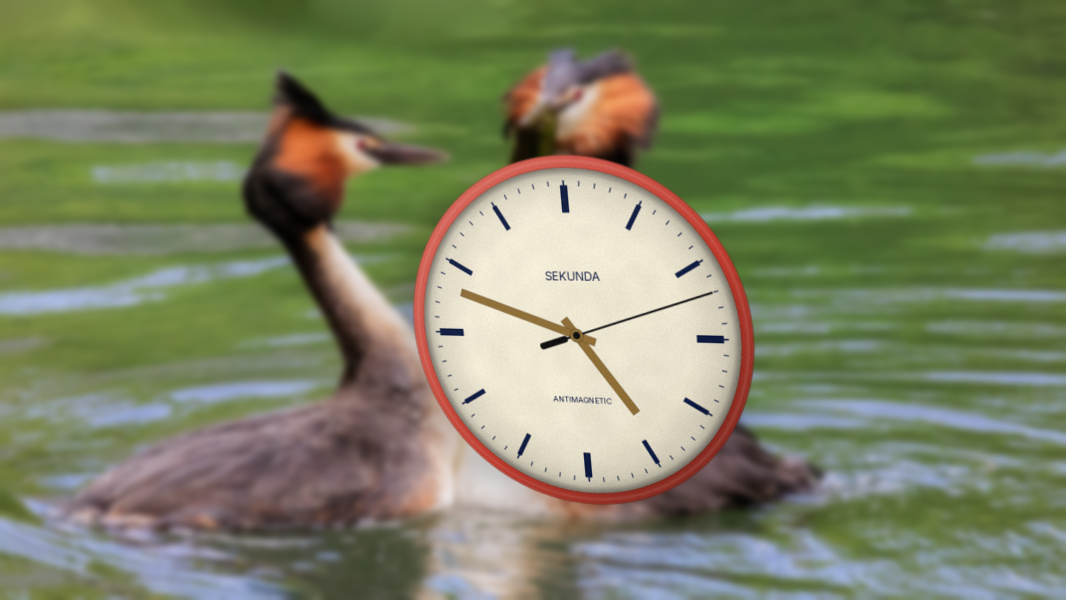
4:48:12
